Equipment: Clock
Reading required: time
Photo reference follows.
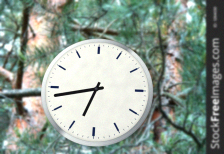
6:43
